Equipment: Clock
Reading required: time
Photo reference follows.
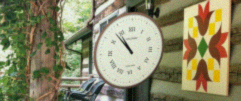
10:53
